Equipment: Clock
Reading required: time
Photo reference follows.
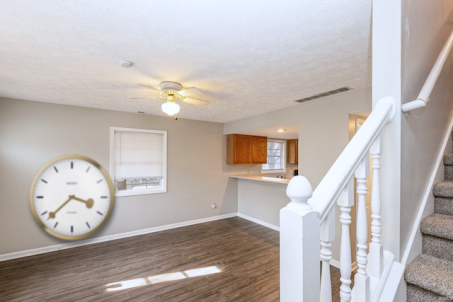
3:38
